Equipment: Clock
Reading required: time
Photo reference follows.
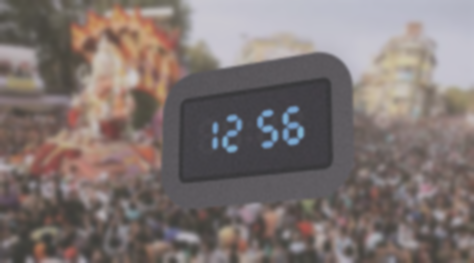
12:56
